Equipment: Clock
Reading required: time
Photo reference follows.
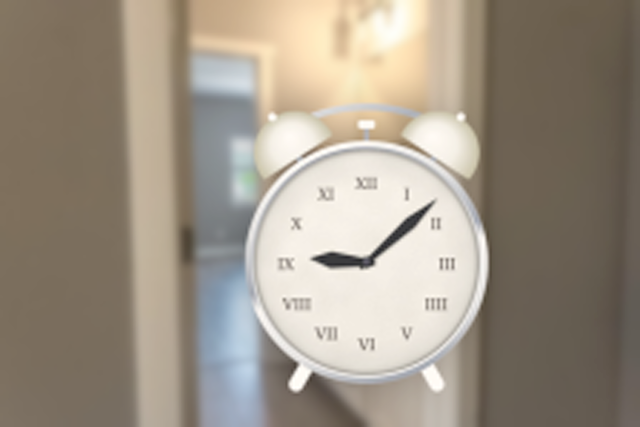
9:08
